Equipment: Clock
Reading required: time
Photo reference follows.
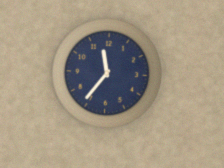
11:36
